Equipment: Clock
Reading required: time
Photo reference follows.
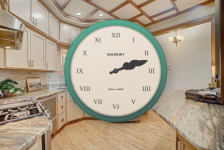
2:12
